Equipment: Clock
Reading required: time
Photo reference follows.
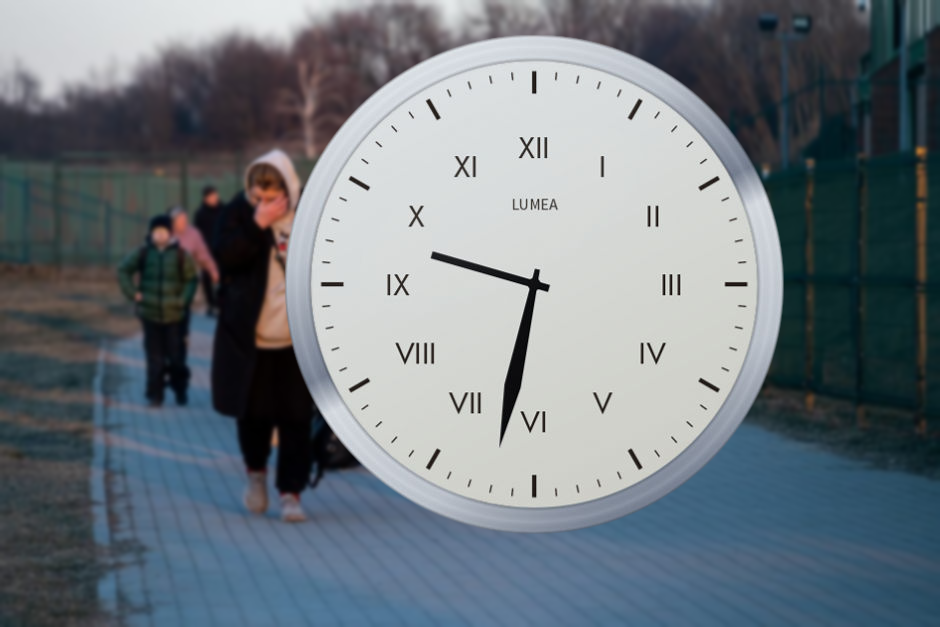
9:32
